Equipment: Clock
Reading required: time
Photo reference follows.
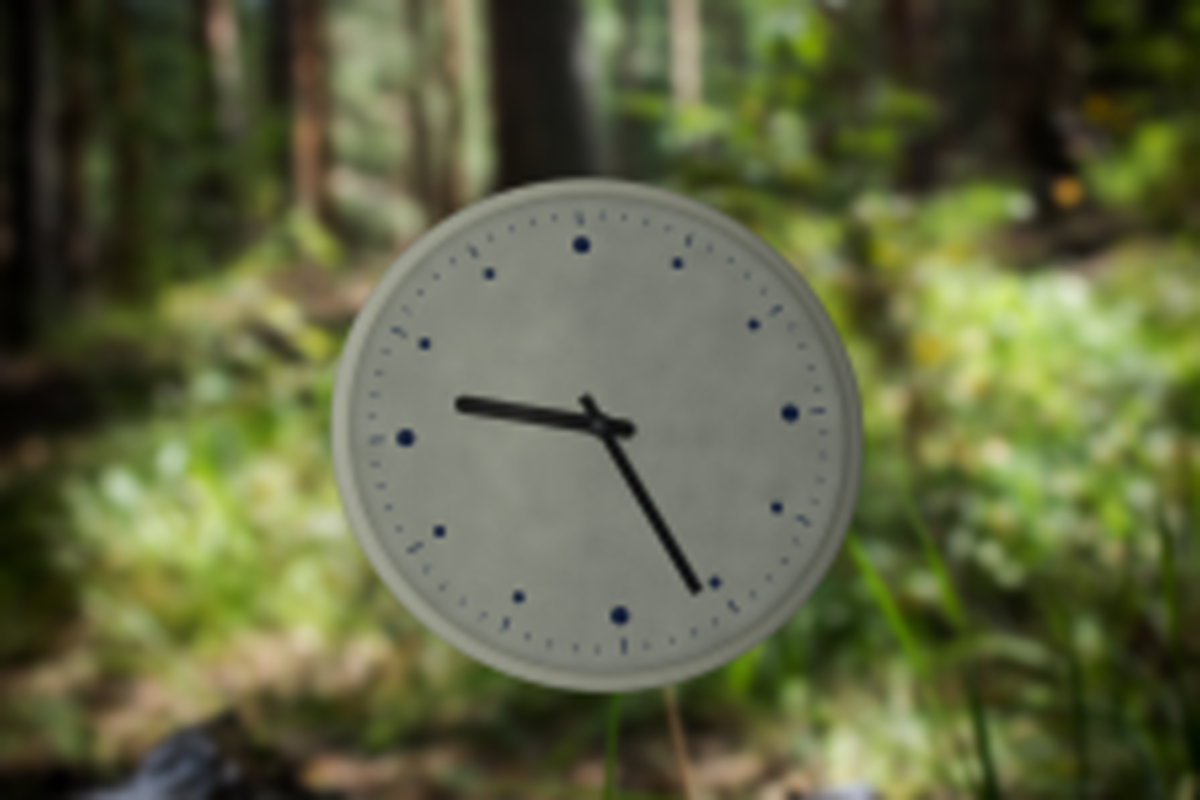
9:26
